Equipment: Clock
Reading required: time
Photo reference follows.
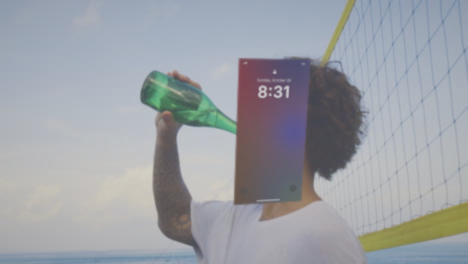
8:31
